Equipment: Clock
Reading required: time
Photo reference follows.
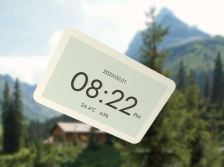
8:22
